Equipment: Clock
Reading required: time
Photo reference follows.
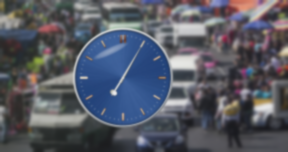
7:05
